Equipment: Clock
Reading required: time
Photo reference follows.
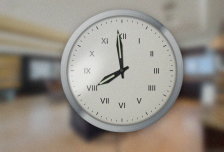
7:59
